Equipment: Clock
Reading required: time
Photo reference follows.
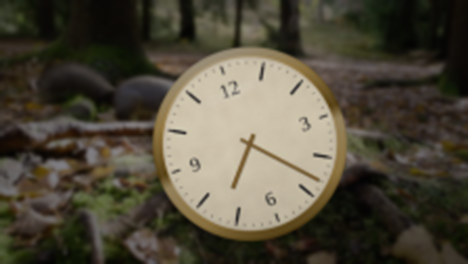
7:23
